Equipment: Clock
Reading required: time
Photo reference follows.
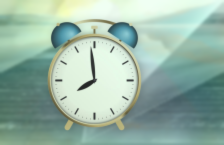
7:59
